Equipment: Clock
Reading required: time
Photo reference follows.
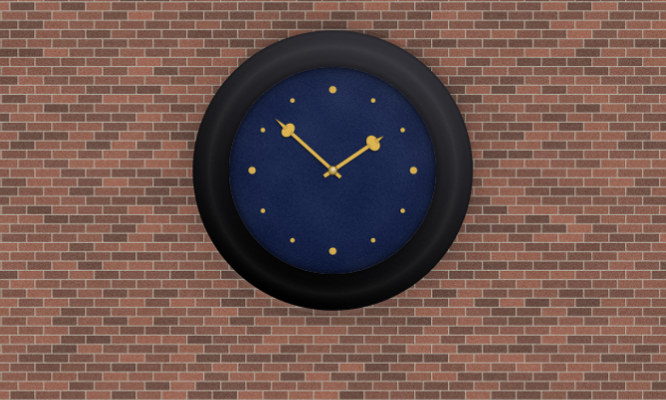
1:52
